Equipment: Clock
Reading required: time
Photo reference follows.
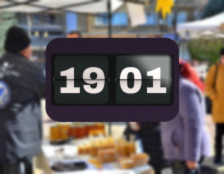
19:01
